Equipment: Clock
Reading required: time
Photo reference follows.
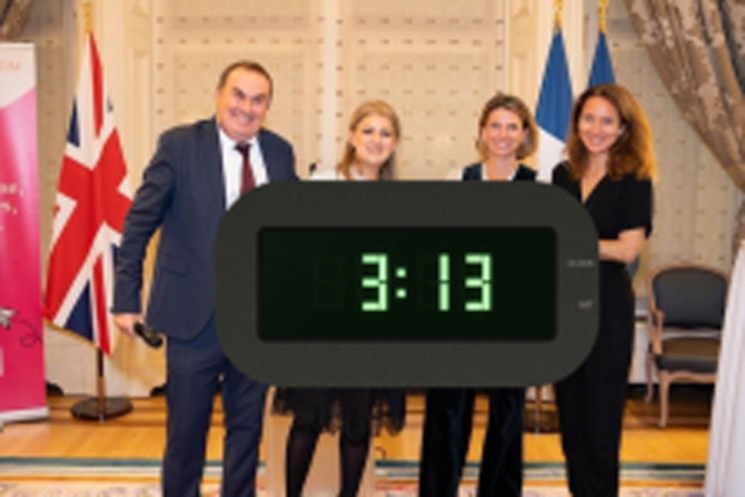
3:13
